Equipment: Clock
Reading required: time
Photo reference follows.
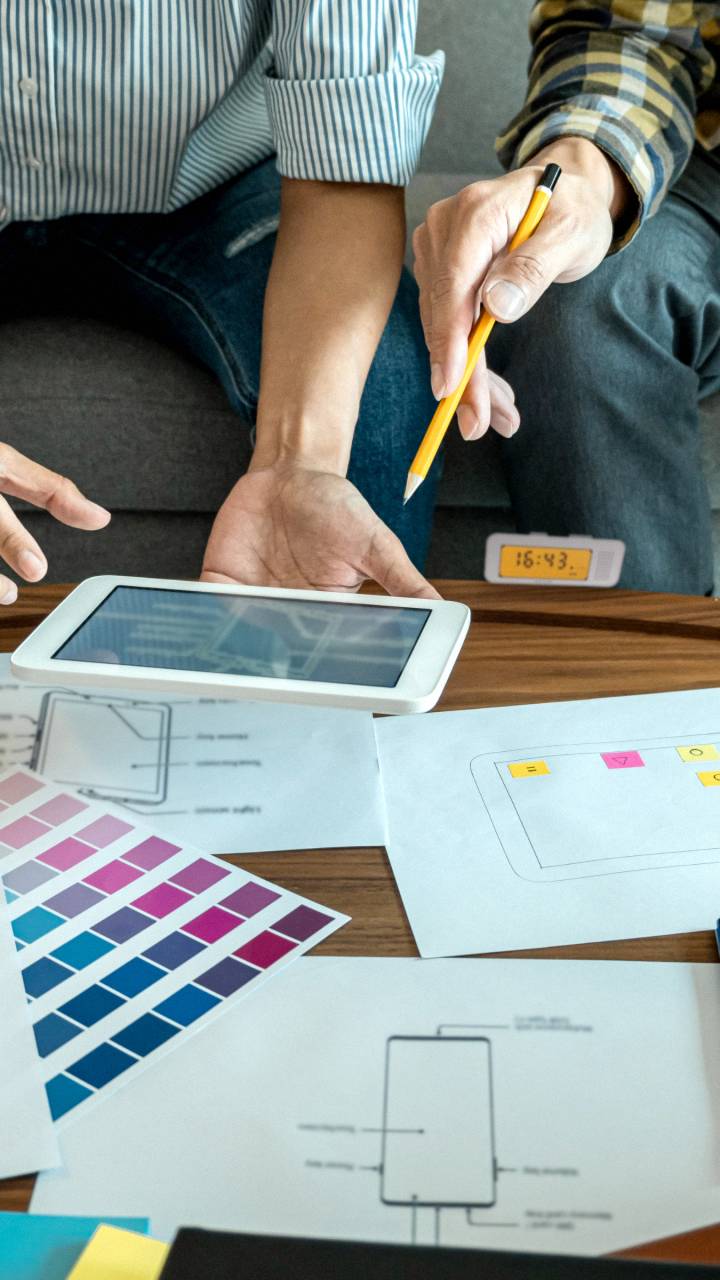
16:43
